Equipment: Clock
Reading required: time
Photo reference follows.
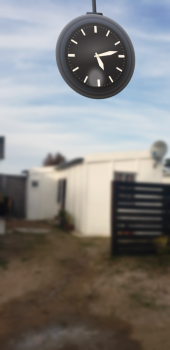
5:13
